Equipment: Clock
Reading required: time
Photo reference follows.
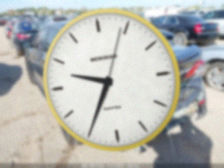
9:35:04
